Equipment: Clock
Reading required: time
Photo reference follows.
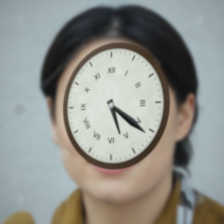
5:21
